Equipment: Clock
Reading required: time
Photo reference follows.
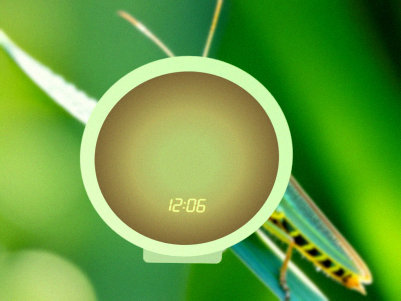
12:06
